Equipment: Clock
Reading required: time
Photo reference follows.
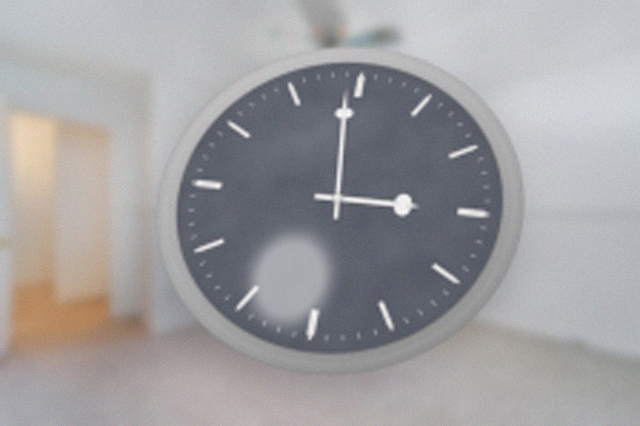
2:59
